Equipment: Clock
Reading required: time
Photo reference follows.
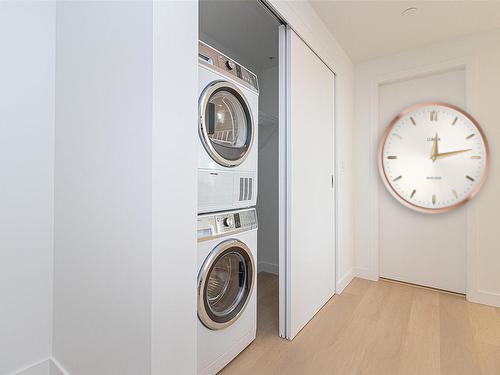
12:13
